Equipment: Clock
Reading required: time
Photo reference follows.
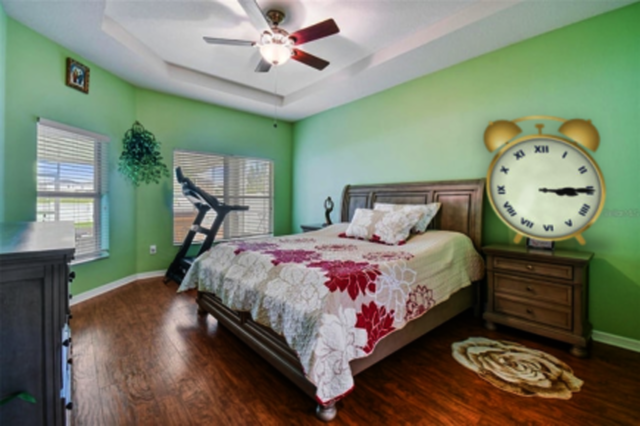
3:15
